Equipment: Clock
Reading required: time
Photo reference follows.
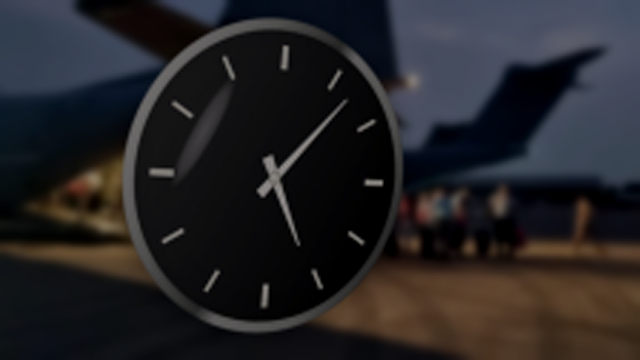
5:07
